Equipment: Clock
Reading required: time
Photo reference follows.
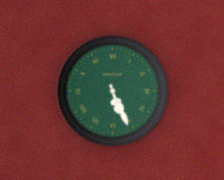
5:26
